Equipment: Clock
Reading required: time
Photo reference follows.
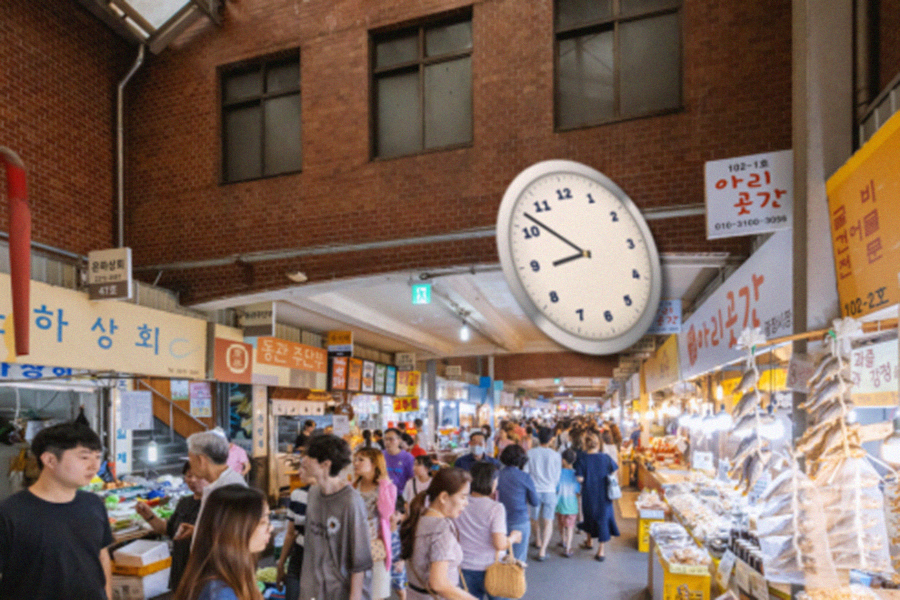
8:52
